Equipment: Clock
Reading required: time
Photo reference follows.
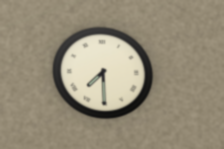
7:30
